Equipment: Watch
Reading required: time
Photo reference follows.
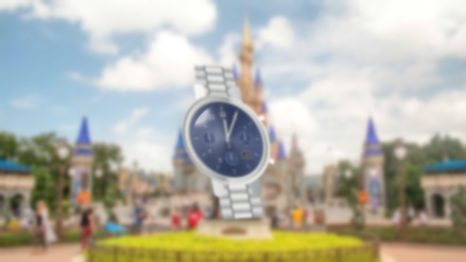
12:05
